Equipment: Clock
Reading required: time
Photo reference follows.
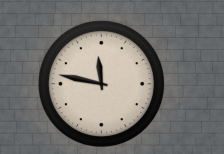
11:47
